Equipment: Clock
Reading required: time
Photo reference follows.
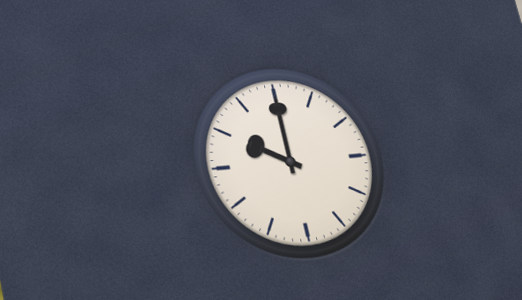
10:00
